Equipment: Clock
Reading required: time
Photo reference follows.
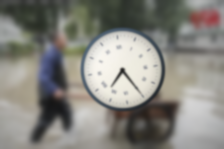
7:25
